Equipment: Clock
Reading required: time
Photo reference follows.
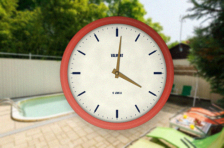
4:01
